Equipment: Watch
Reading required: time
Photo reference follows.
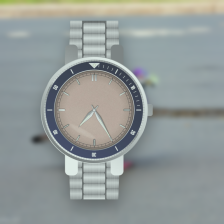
7:25
